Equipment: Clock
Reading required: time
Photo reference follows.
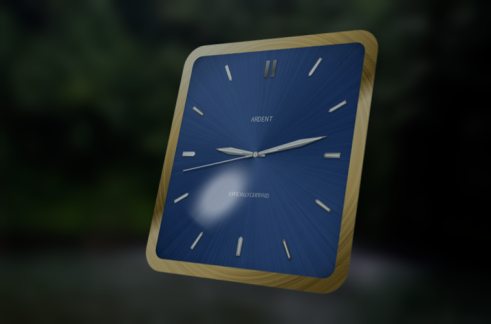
9:12:43
